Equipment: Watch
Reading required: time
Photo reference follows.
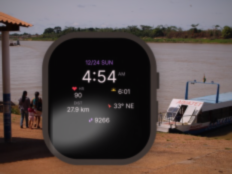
4:54
